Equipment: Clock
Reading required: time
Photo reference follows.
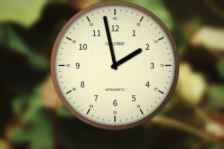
1:58
